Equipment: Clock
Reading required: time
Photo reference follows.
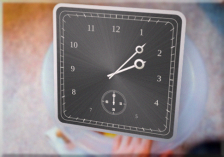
2:07
